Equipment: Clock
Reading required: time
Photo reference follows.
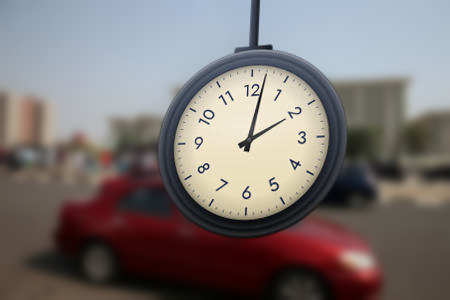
2:02
